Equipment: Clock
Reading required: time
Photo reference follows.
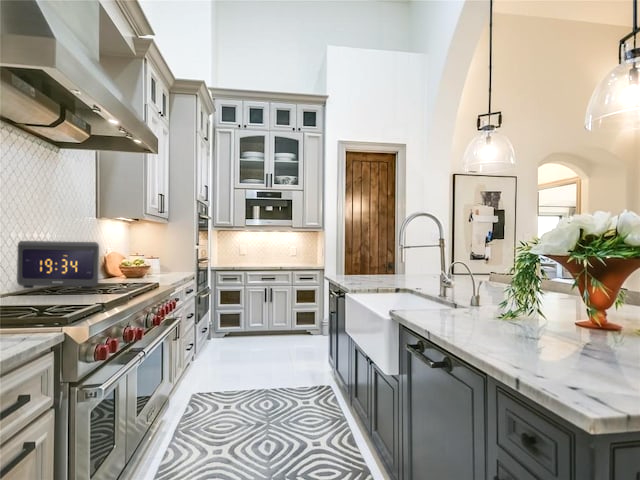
19:34
